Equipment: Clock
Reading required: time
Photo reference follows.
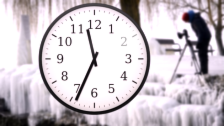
11:34
